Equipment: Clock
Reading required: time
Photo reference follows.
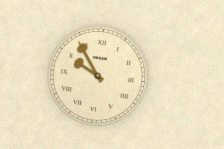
9:54
